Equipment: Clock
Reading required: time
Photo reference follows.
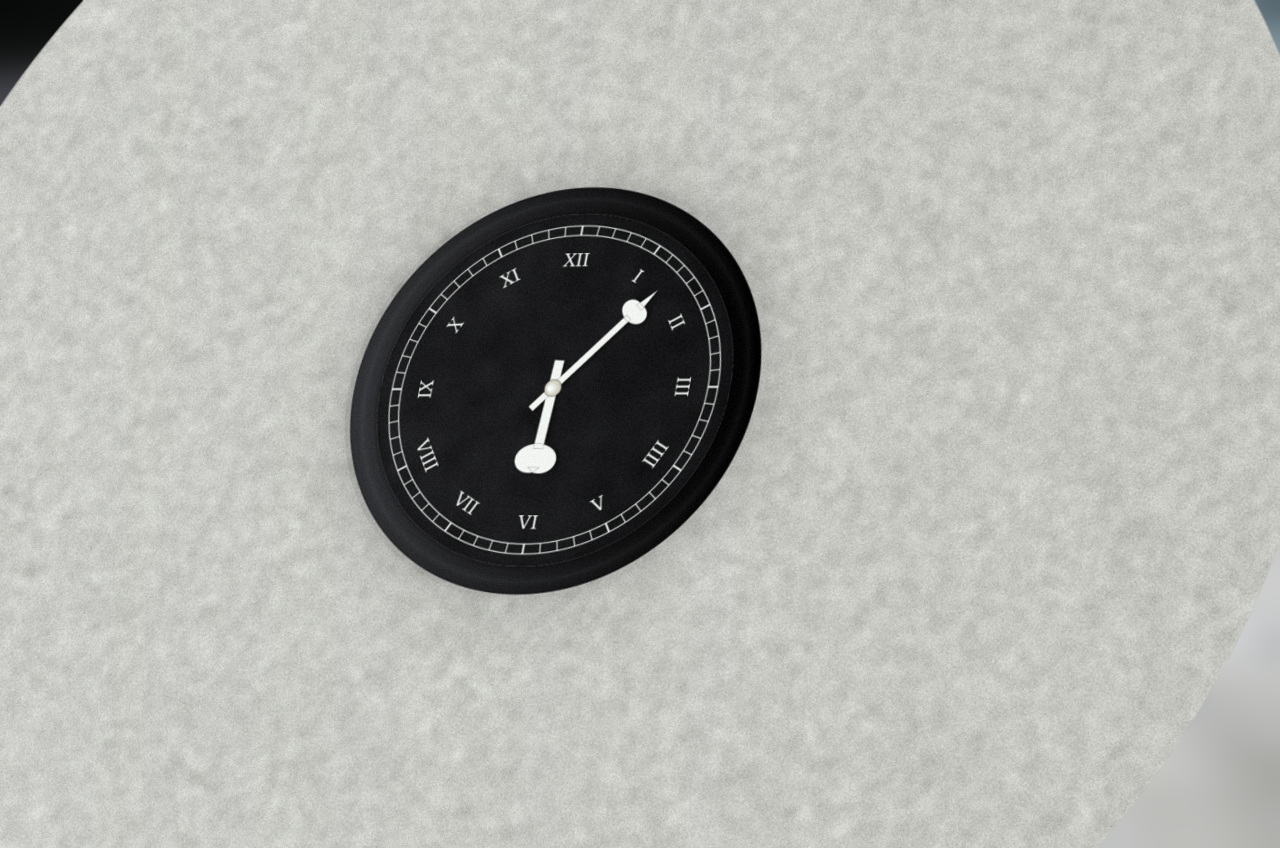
6:07
